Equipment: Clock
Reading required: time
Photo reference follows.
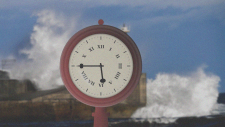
5:45
